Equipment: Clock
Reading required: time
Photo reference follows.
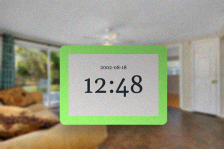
12:48
